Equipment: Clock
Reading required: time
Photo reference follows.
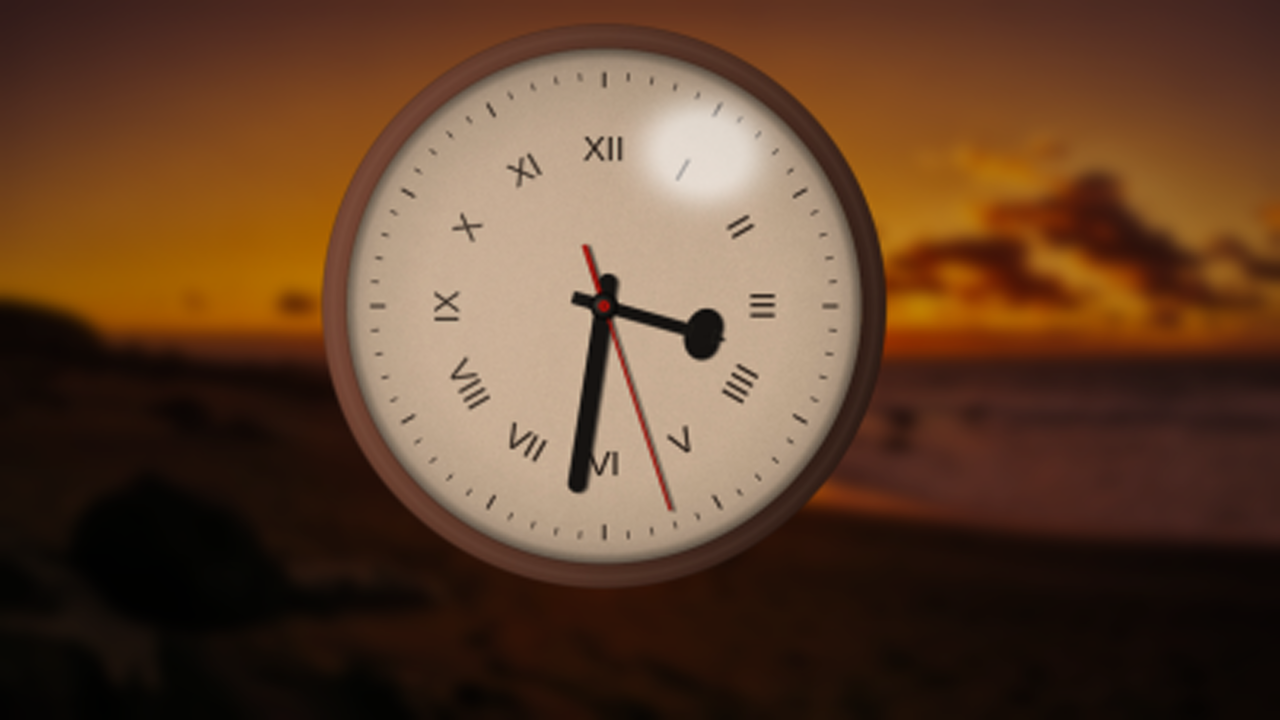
3:31:27
